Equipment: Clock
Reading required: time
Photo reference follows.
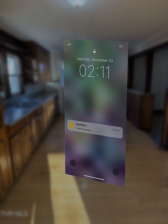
2:11
